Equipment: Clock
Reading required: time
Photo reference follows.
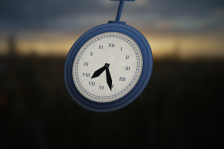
7:26
